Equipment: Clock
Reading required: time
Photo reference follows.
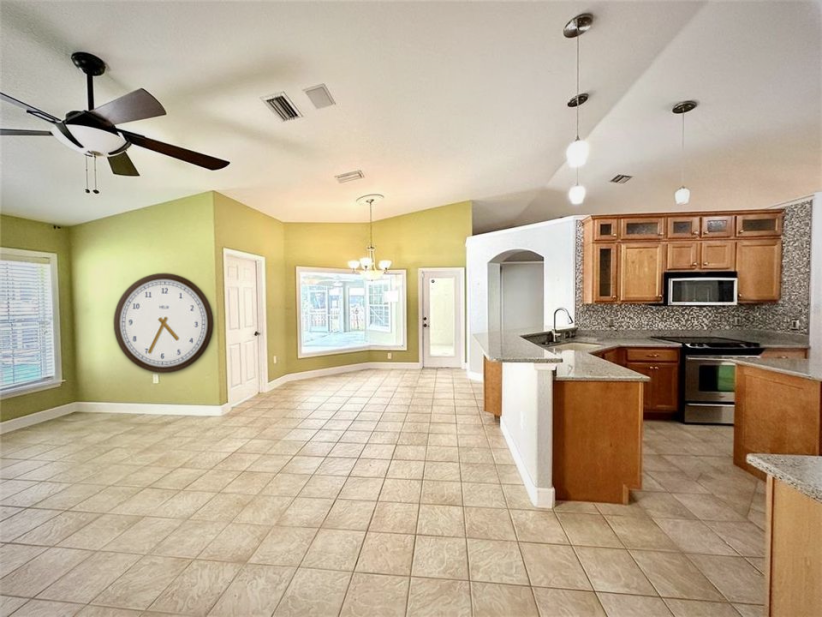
4:34
